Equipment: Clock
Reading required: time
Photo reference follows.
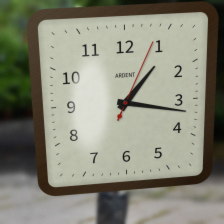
1:17:04
